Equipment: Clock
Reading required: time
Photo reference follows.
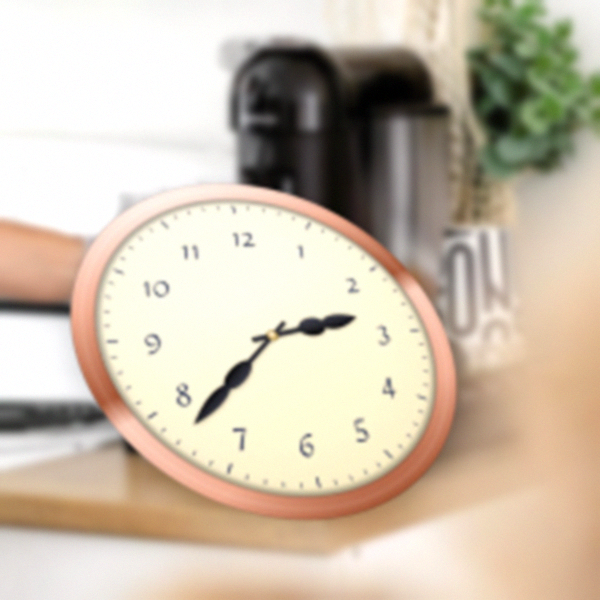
2:38
